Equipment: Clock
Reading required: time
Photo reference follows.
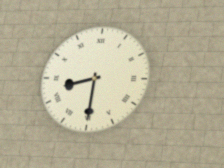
8:30
